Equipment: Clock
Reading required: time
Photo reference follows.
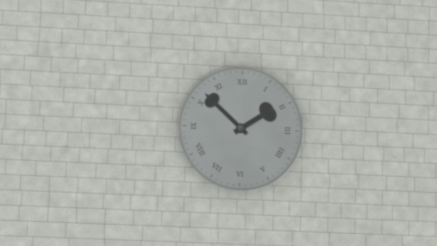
1:52
